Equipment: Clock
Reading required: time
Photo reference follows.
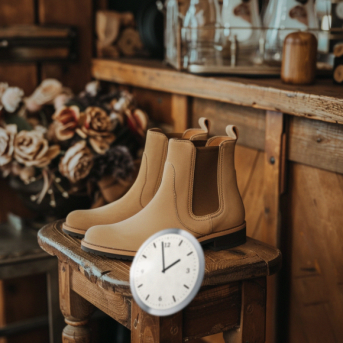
1:58
